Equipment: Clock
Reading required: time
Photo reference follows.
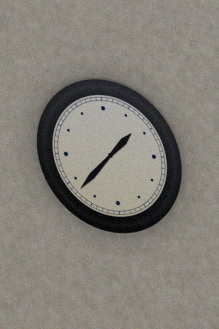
1:38
